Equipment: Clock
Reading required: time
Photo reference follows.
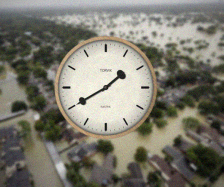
1:40
